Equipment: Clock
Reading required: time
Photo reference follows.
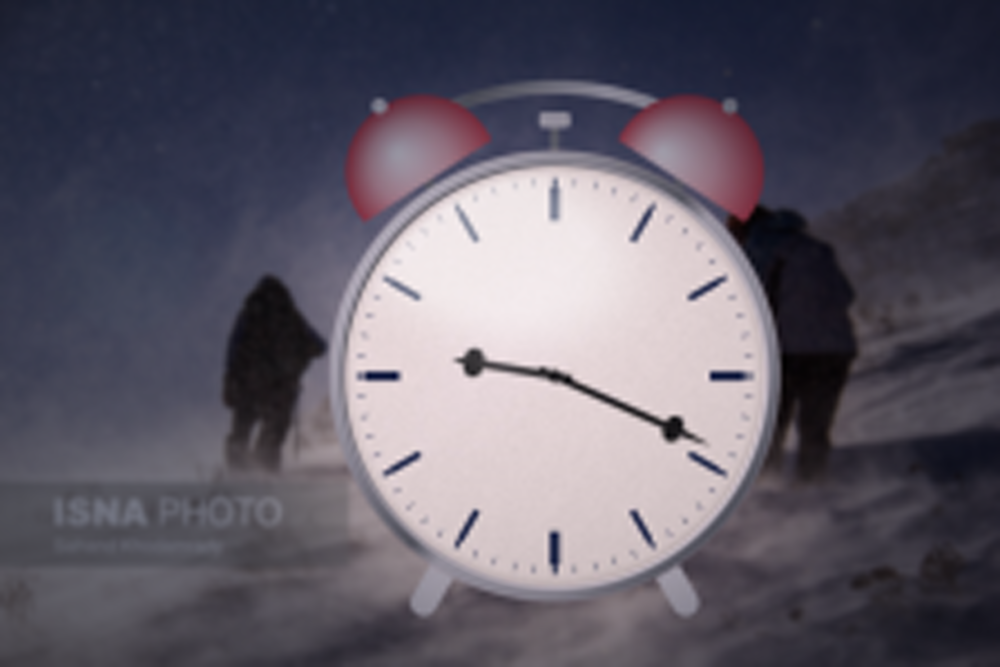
9:19
